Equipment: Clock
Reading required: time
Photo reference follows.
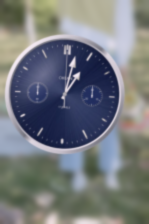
1:02
